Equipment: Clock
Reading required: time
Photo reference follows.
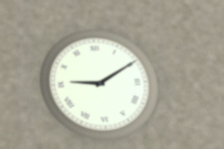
9:10
